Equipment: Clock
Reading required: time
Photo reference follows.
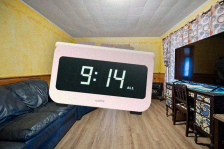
9:14
